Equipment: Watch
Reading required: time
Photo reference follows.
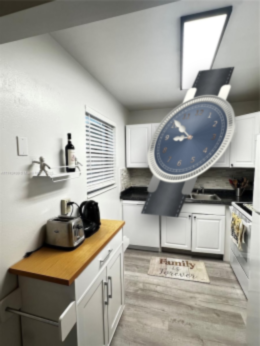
8:51
